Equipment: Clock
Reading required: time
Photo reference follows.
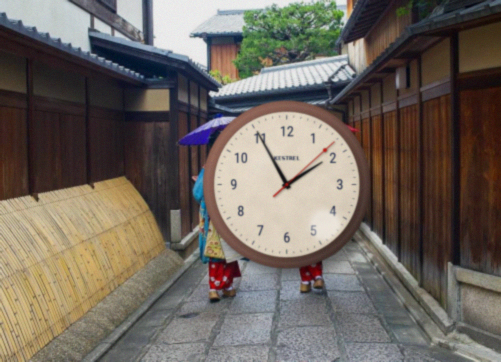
1:55:08
